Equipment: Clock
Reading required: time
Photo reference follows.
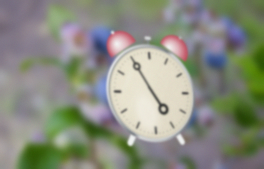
4:55
